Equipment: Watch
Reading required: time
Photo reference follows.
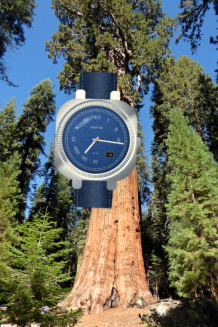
7:16
